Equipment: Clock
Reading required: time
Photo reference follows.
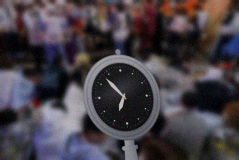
6:53
